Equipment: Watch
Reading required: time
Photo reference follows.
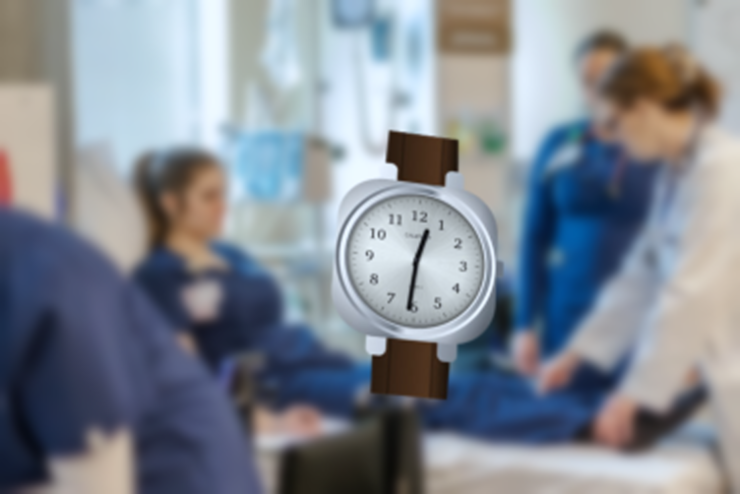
12:31
